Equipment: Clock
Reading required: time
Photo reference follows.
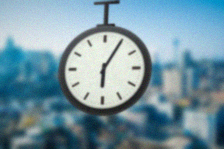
6:05
